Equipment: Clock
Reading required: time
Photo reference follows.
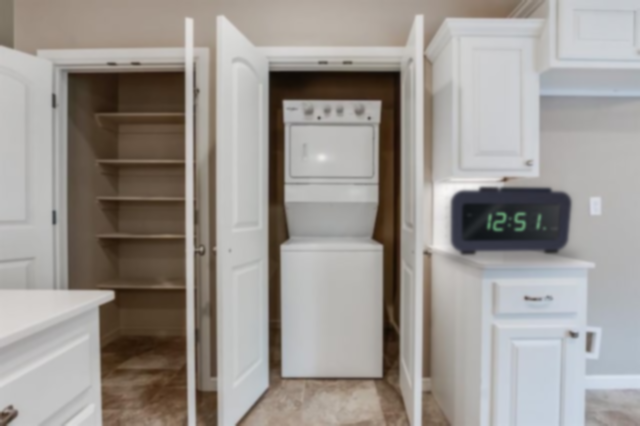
12:51
